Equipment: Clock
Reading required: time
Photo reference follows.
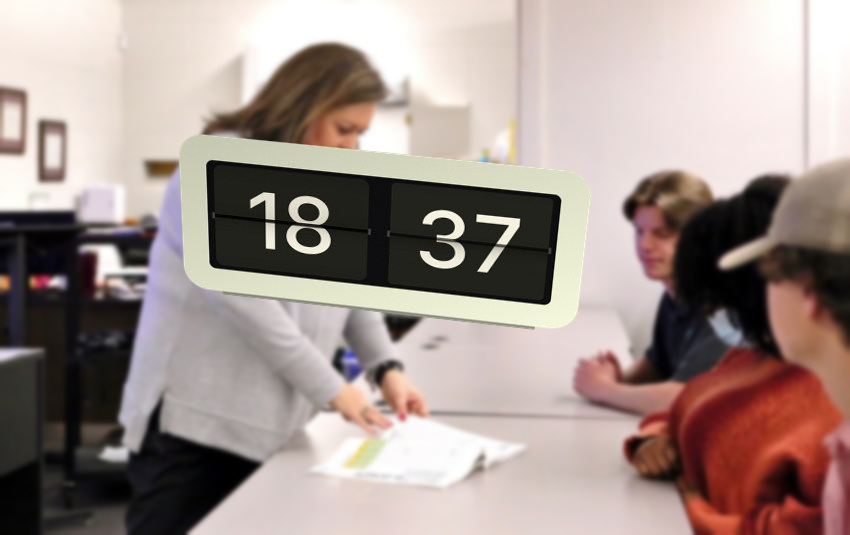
18:37
